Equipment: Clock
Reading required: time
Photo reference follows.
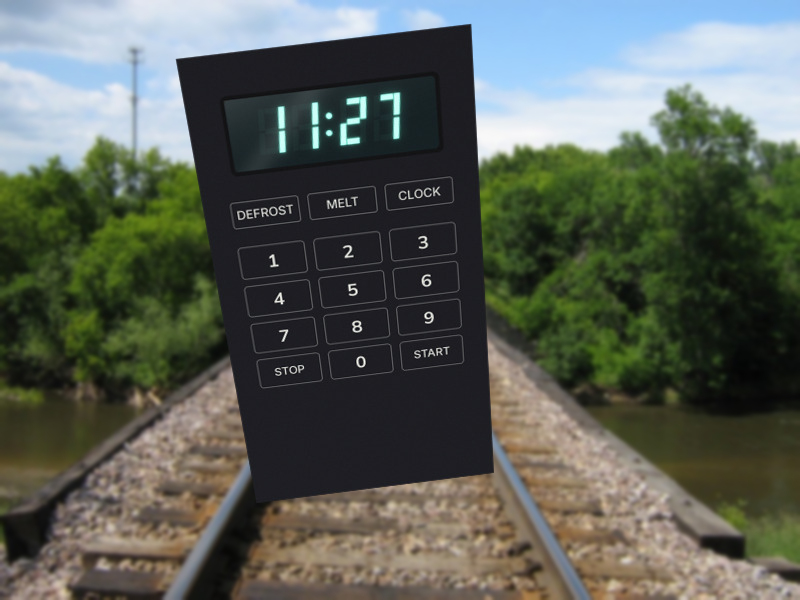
11:27
